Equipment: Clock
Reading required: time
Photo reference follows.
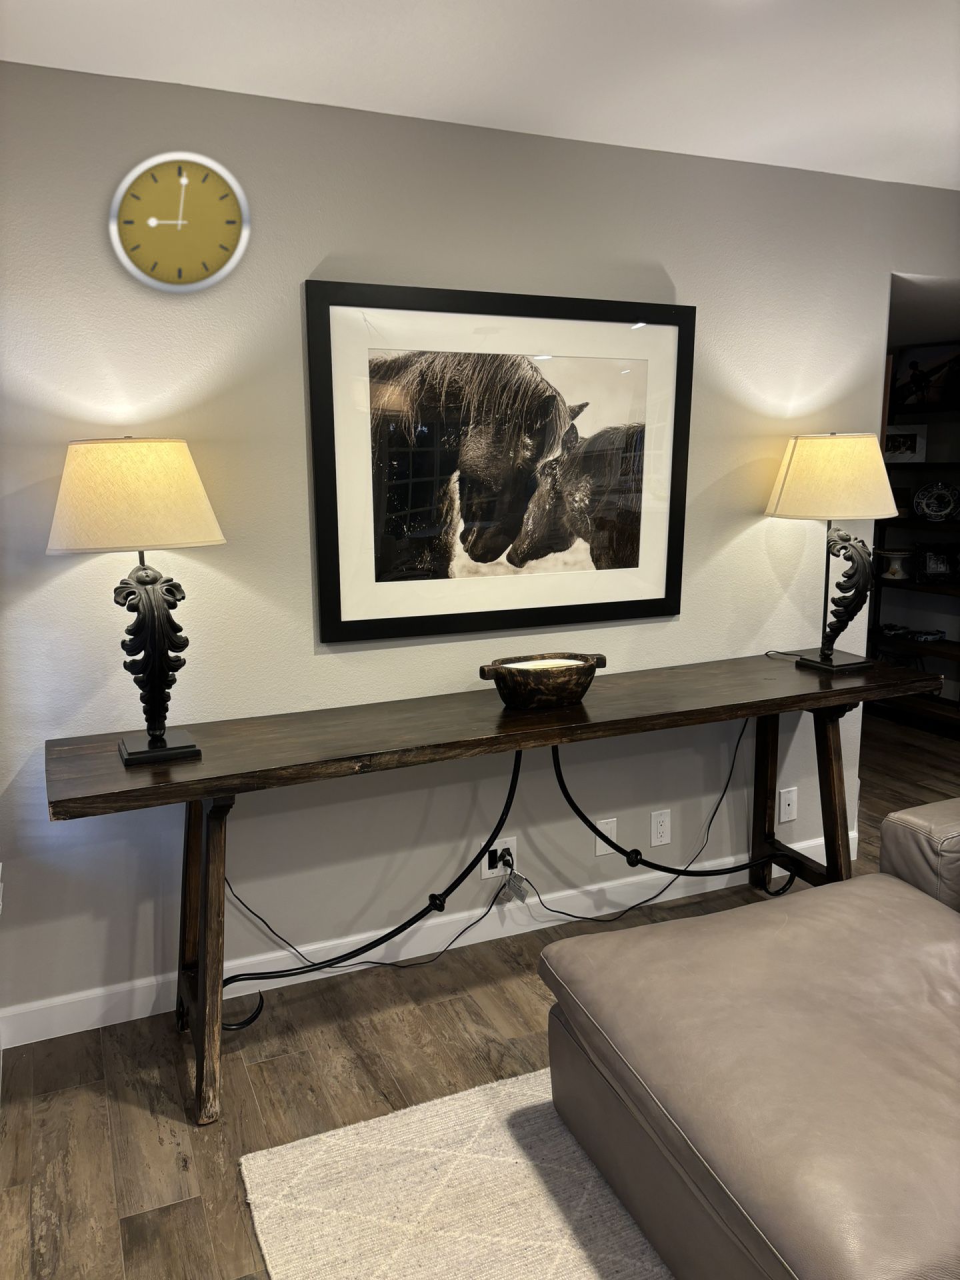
9:01
